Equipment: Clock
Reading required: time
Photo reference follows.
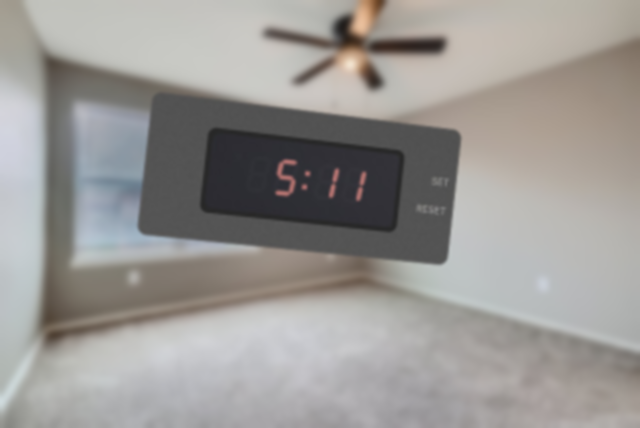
5:11
